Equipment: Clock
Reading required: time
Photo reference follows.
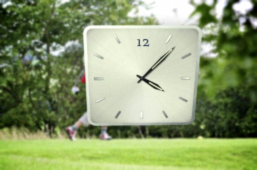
4:07
